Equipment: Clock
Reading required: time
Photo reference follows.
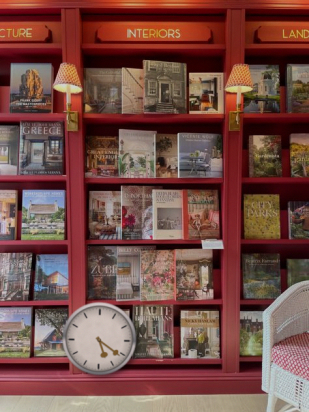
5:21
